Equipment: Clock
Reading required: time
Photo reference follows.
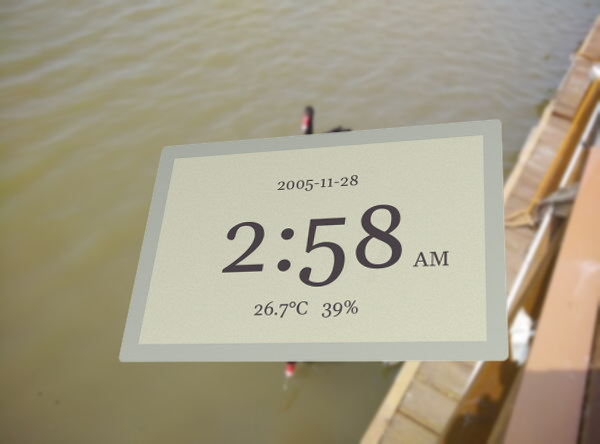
2:58
